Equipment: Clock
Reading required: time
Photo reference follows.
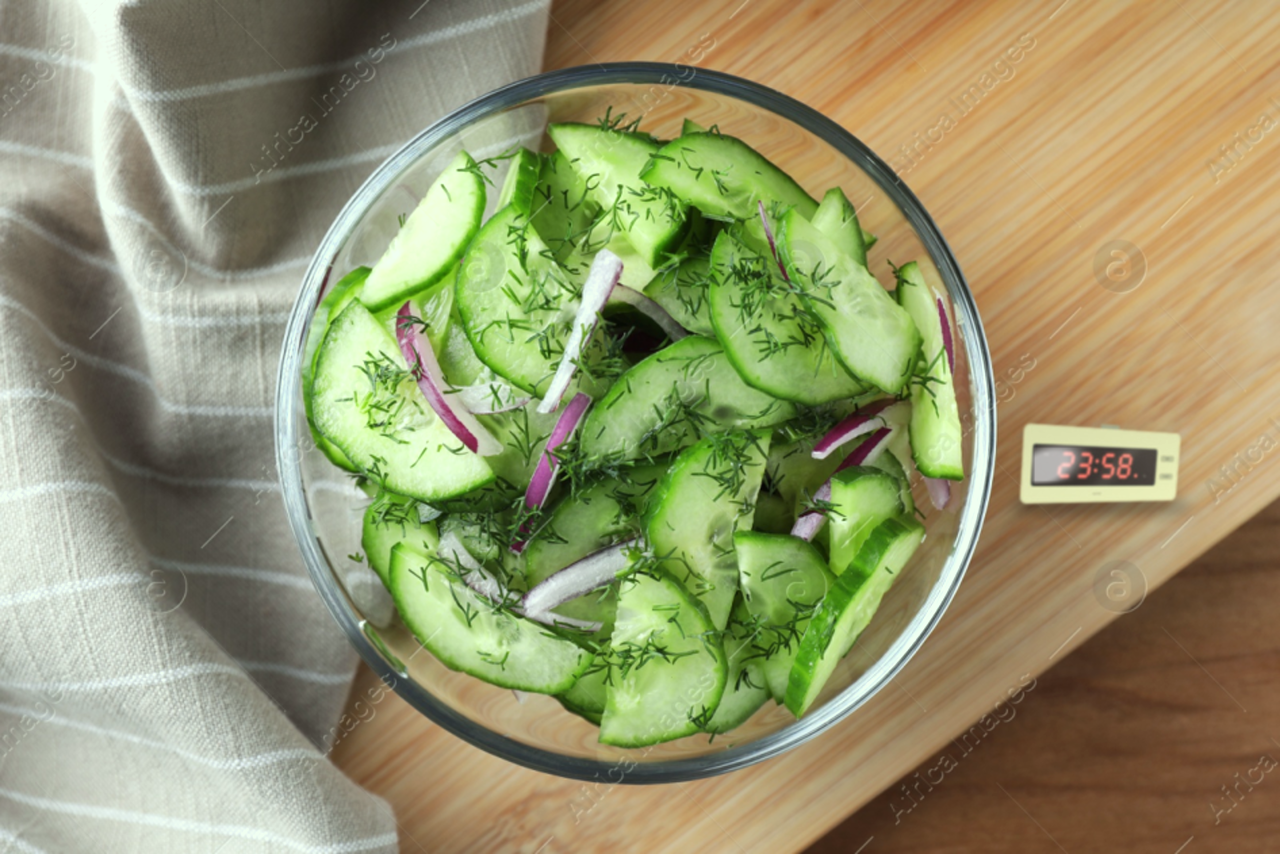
23:58
